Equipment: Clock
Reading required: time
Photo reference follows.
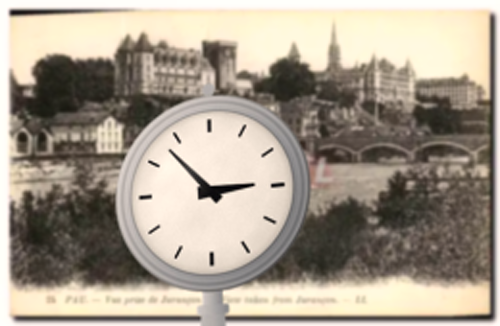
2:53
